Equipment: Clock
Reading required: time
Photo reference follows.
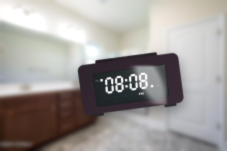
8:08
